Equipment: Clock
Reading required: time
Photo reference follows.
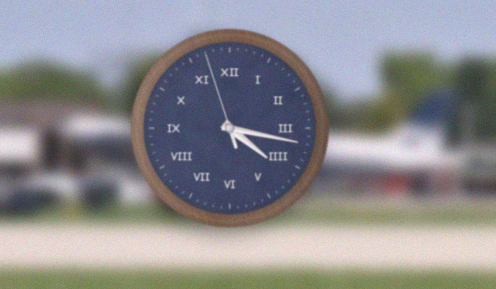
4:16:57
